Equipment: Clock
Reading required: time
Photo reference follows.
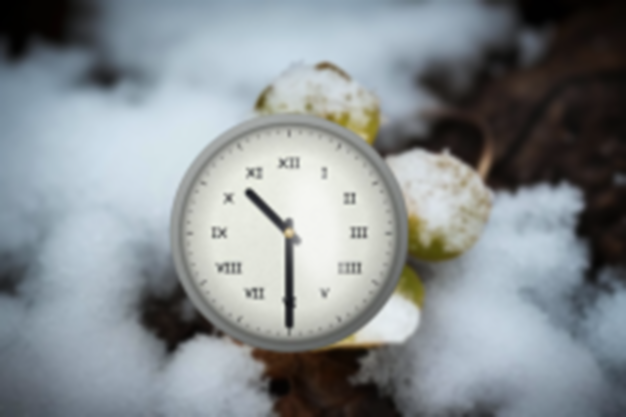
10:30
